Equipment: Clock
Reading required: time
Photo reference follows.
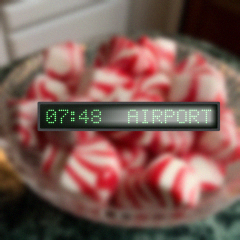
7:48
